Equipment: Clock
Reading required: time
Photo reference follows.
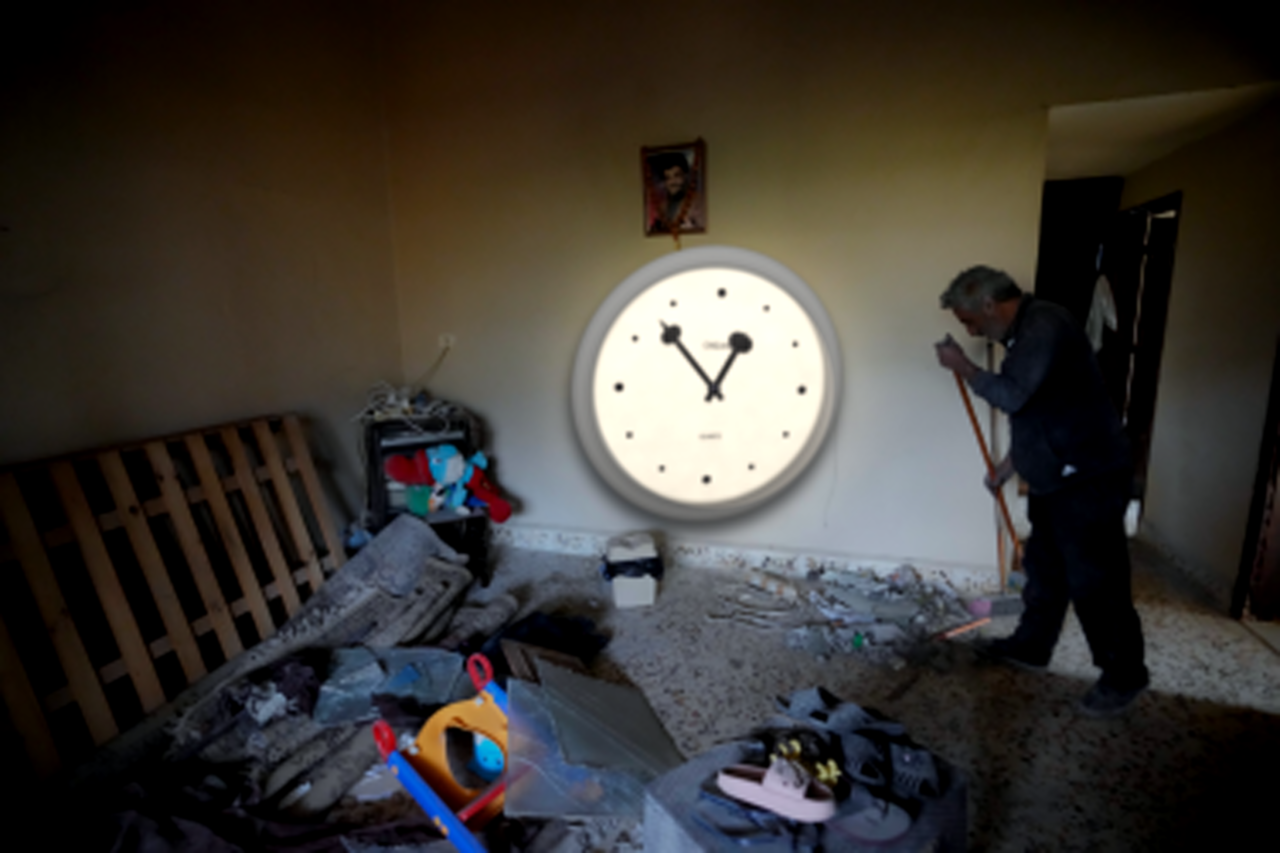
12:53
